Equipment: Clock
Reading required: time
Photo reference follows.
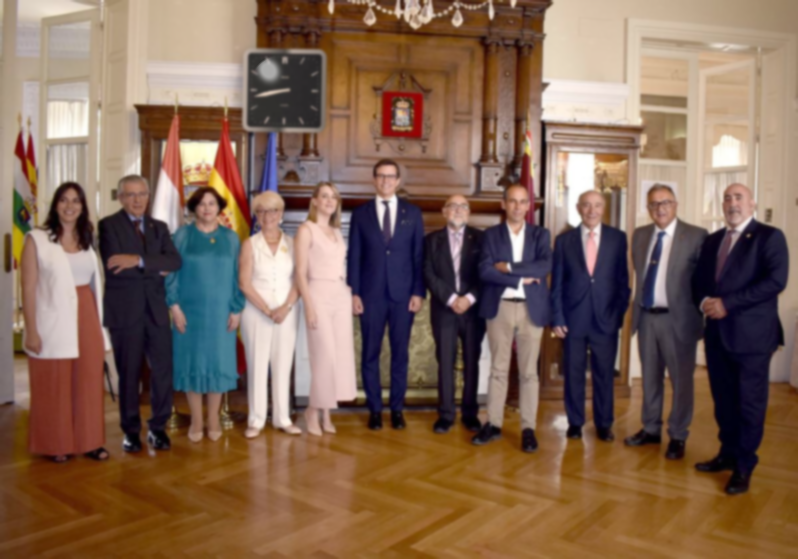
8:43
